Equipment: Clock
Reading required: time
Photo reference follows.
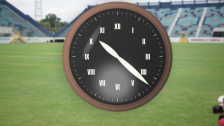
10:22
